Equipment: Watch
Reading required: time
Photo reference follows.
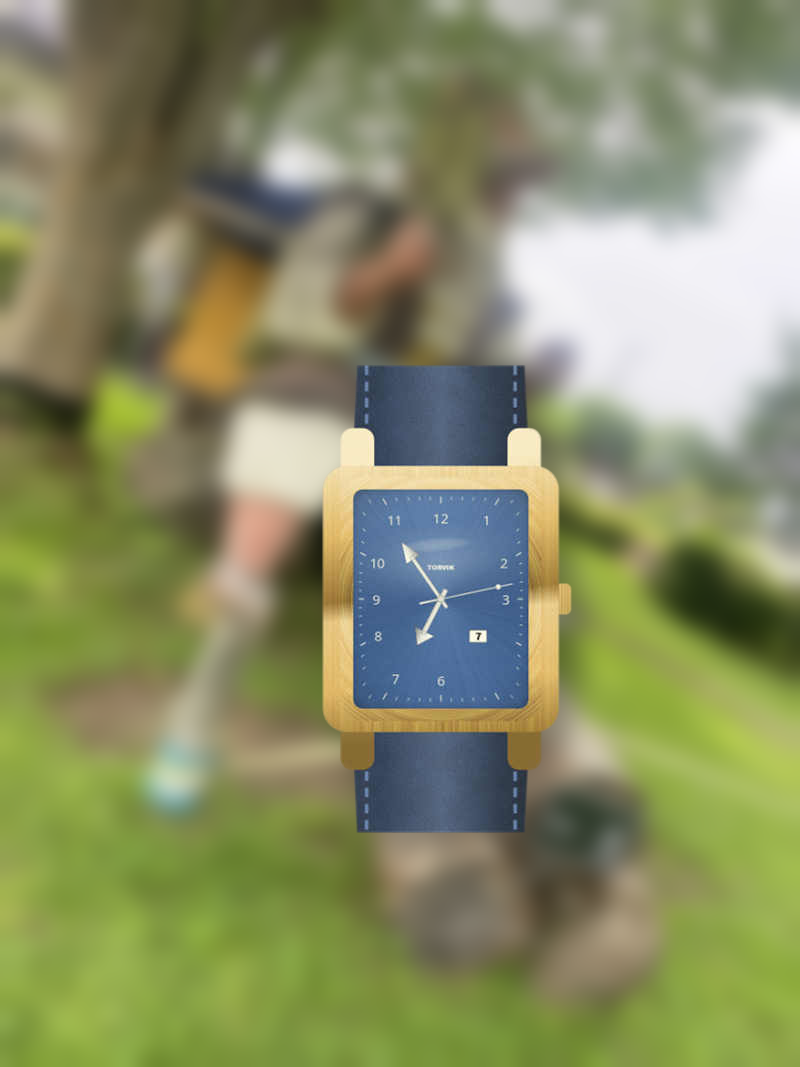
6:54:13
